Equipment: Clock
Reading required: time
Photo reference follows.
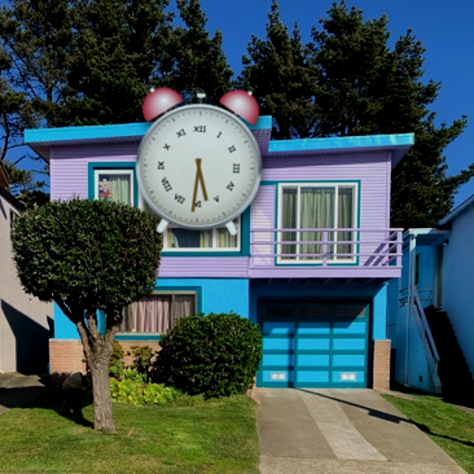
5:31
